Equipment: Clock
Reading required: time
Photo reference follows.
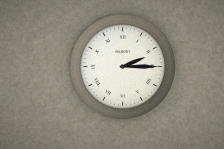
2:15
